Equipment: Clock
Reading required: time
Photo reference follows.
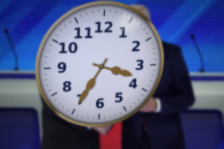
3:35
